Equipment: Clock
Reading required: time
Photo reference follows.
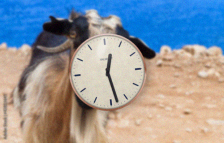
12:28
